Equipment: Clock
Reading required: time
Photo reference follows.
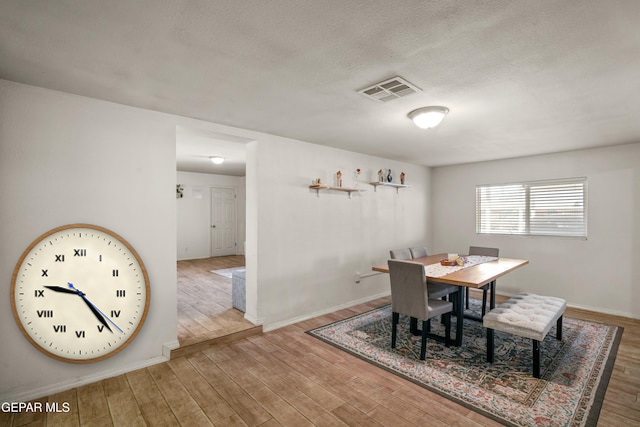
9:23:22
